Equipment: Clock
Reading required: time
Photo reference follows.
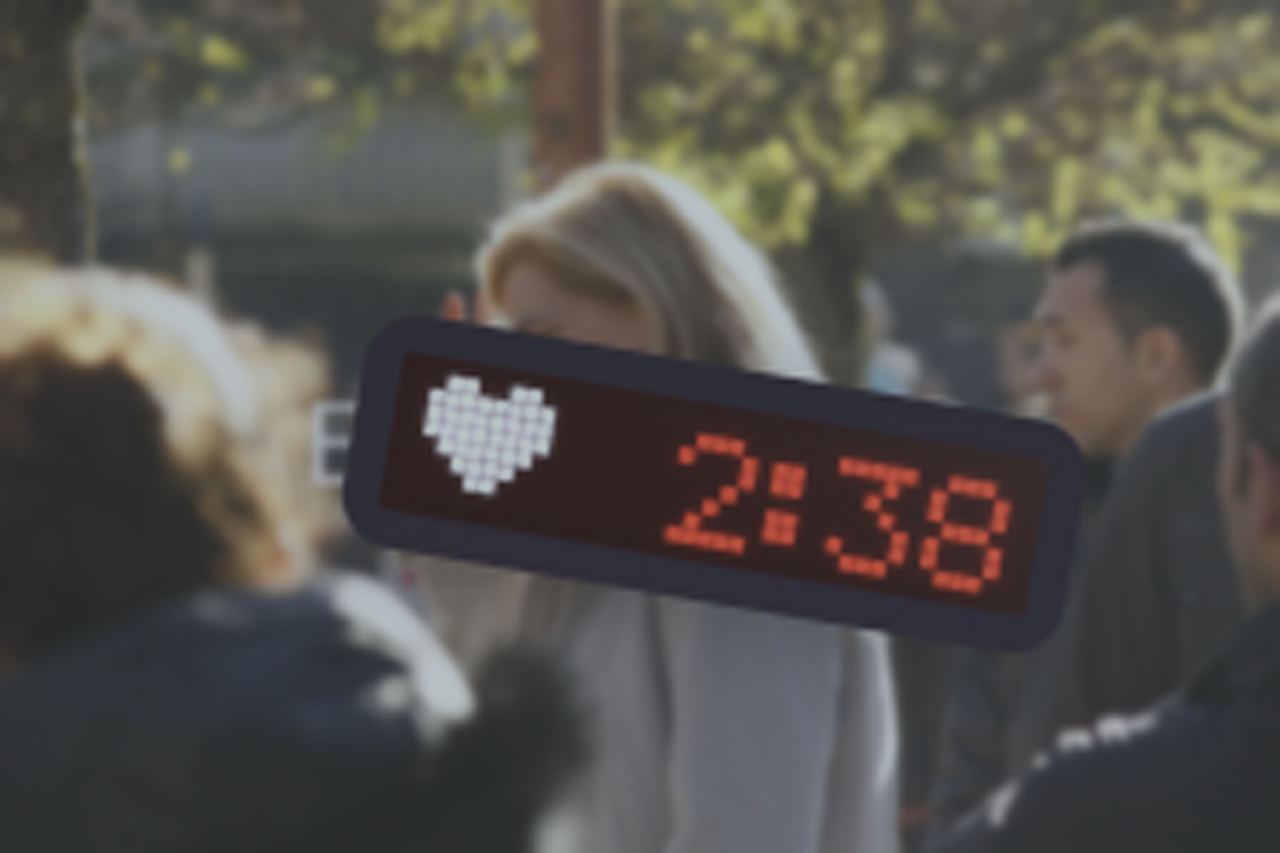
2:38
